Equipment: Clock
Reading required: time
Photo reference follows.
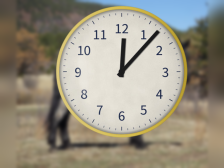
12:07
